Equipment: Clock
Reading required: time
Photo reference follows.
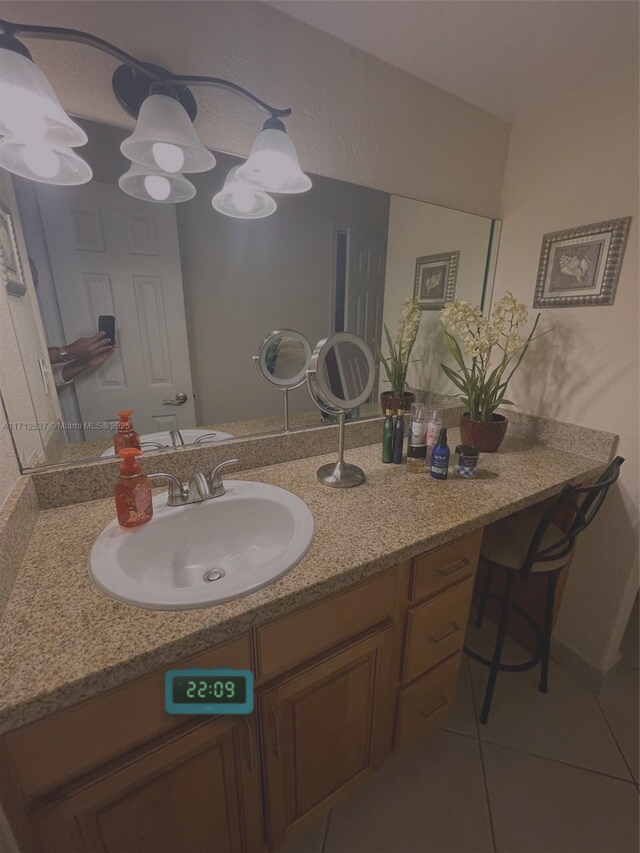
22:09
